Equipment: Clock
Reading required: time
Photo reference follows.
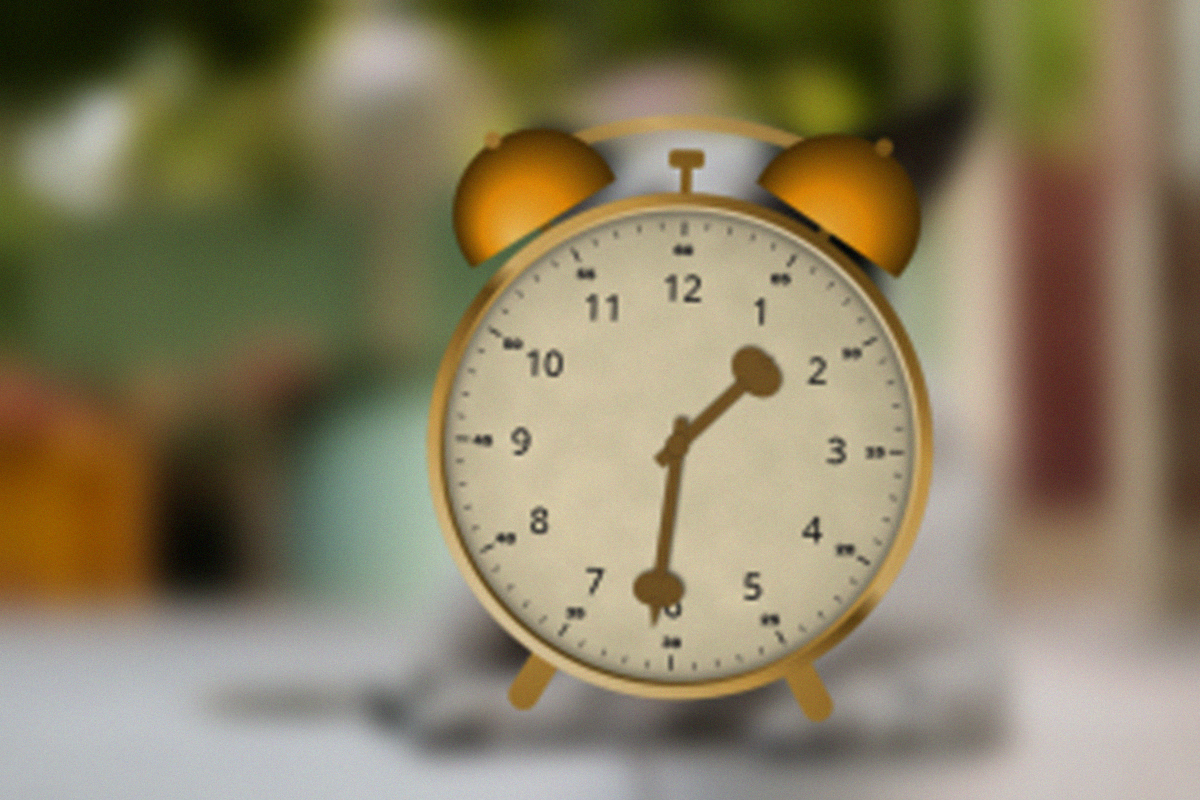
1:31
